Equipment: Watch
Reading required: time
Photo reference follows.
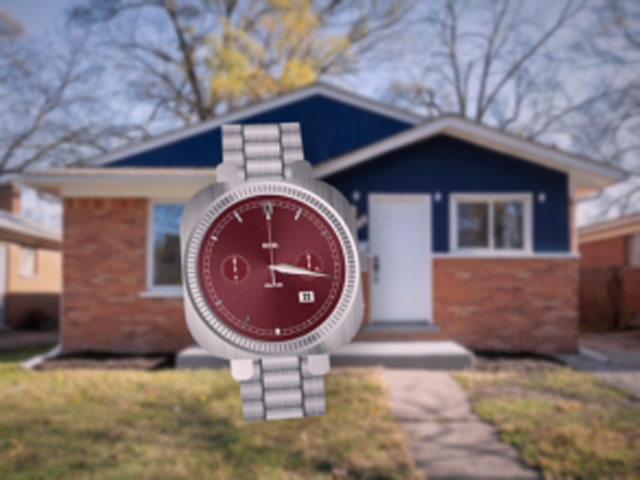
3:17
